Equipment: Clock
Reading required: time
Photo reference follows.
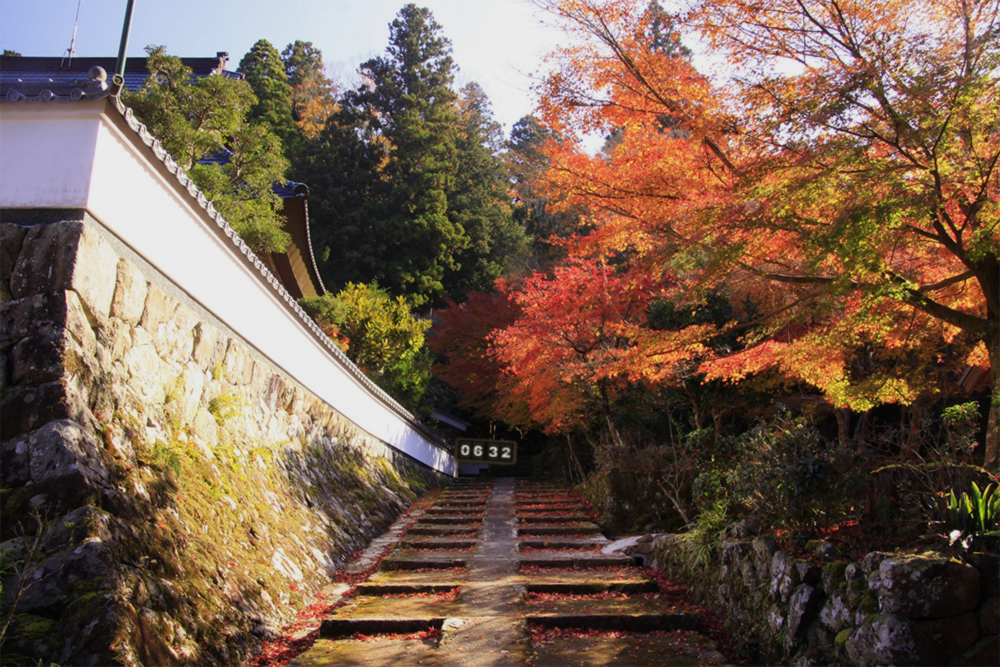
6:32
